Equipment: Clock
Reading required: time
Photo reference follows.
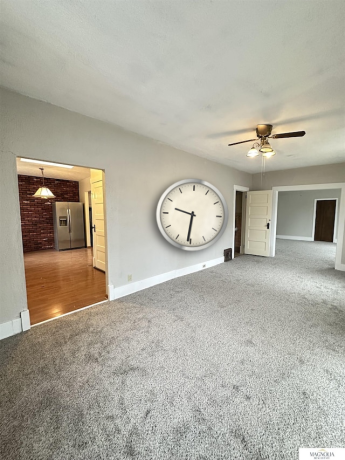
9:31
